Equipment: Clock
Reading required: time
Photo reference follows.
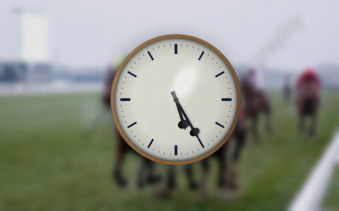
5:25
